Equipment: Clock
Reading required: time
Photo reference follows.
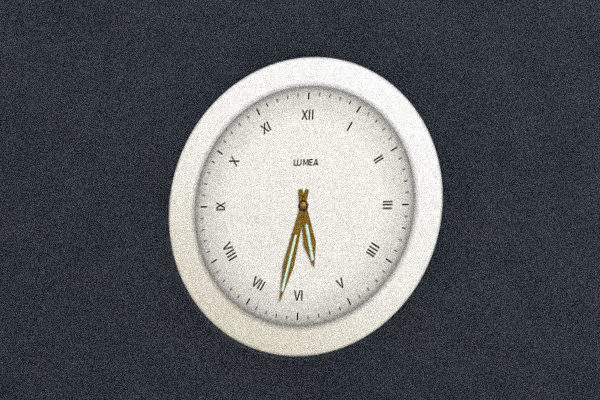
5:32
